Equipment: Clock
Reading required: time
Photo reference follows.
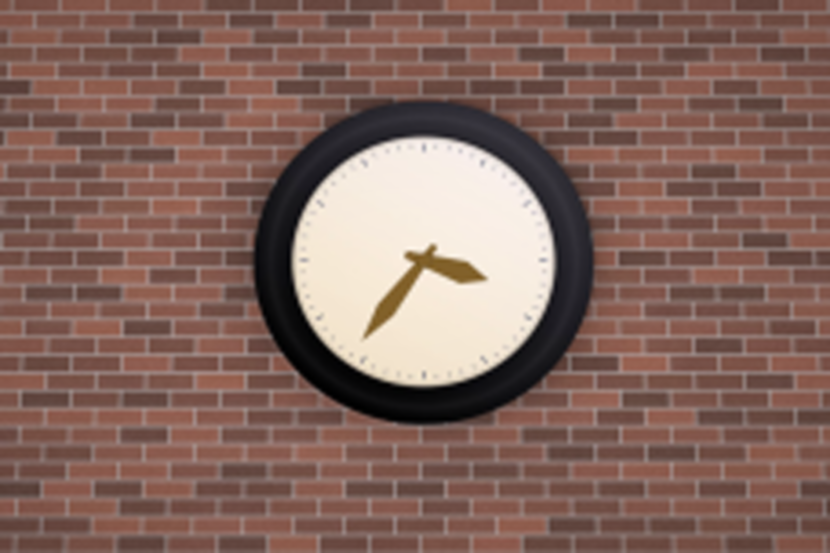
3:36
